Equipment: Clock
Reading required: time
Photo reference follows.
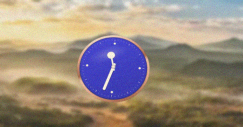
11:33
